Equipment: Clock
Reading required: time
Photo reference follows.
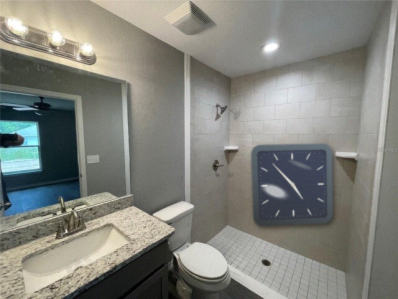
4:53
